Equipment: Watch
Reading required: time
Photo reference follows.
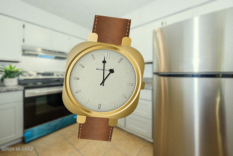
12:59
